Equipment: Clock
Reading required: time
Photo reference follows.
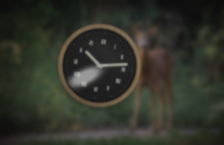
10:13
